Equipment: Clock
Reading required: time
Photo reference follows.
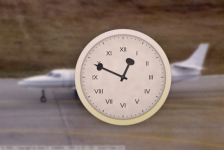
12:49
